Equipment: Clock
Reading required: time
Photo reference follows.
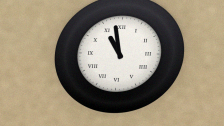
10:58
